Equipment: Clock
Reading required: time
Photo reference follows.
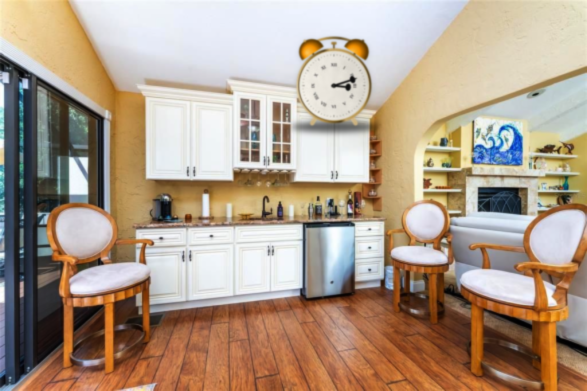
3:12
